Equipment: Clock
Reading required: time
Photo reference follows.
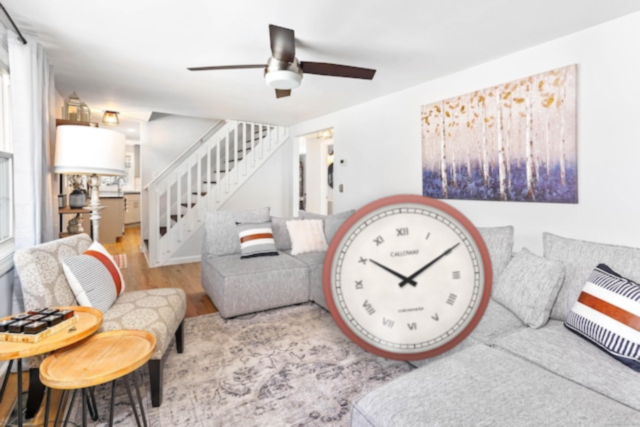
10:10
